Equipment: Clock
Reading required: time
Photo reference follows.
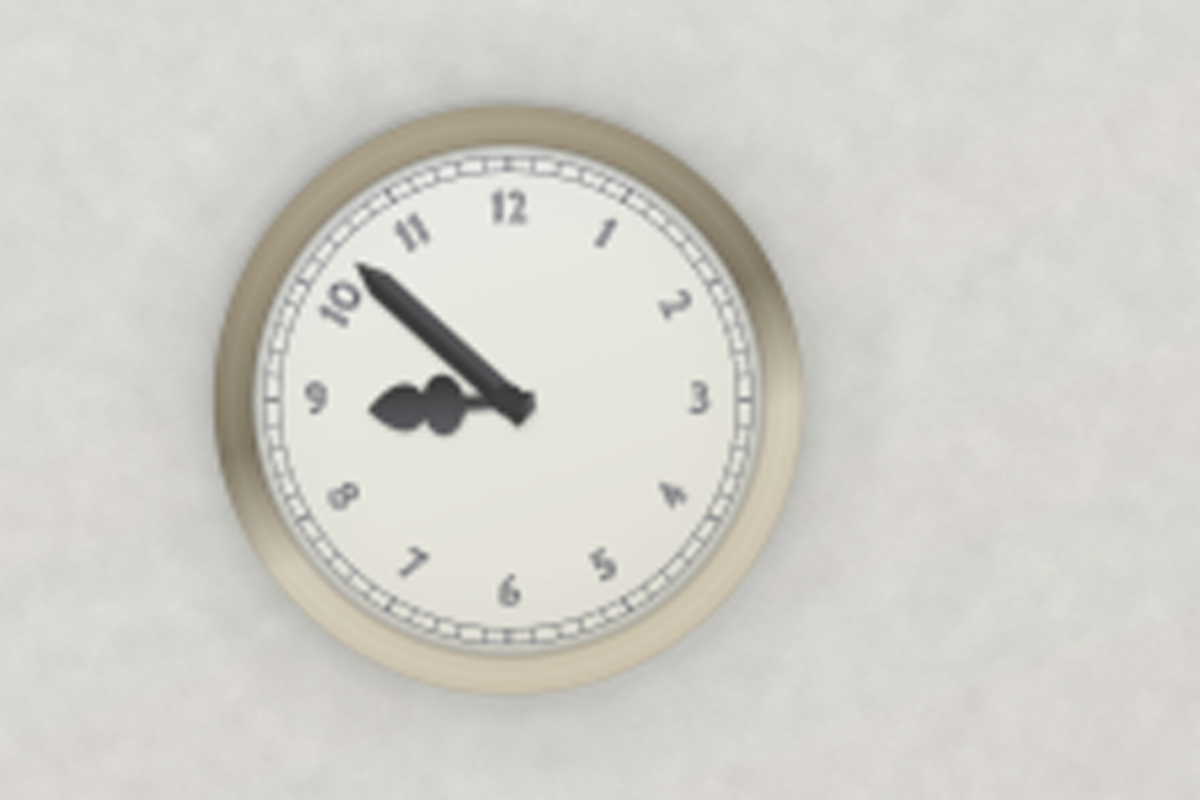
8:52
